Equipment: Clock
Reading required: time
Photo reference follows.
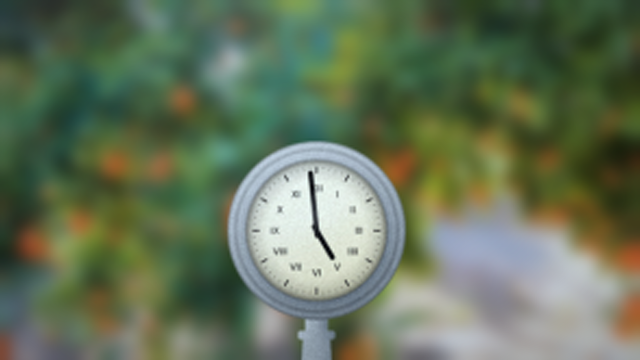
4:59
